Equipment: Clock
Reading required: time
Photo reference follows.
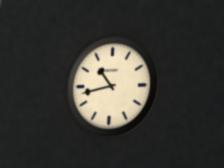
10:43
